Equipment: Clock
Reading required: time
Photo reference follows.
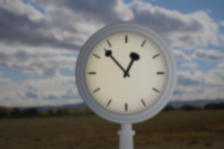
12:53
